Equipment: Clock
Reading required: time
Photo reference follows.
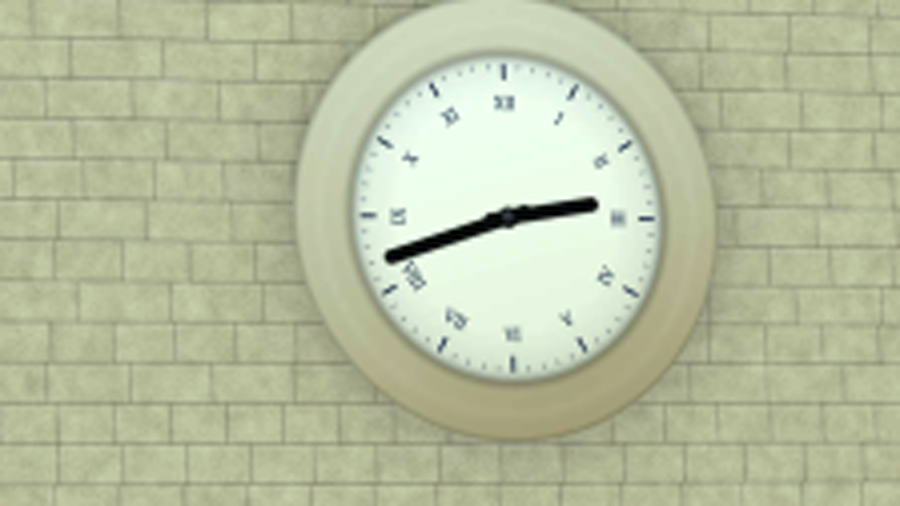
2:42
